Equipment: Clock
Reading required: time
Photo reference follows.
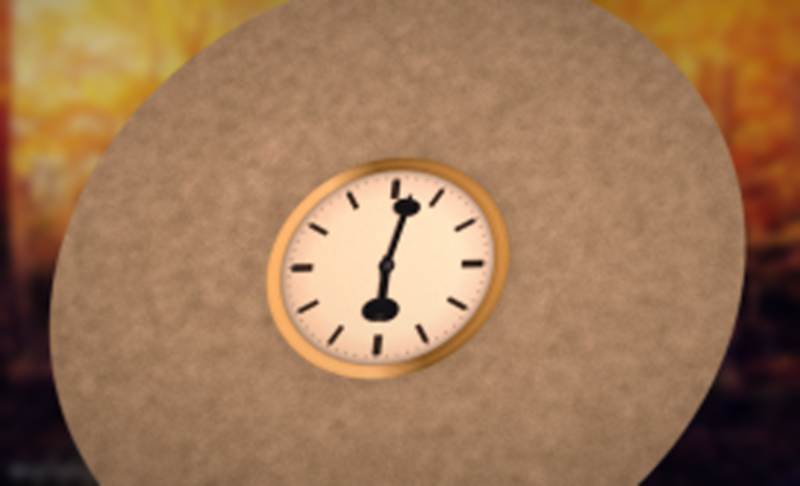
6:02
